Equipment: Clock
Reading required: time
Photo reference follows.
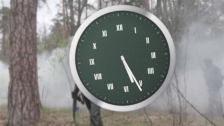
5:26
